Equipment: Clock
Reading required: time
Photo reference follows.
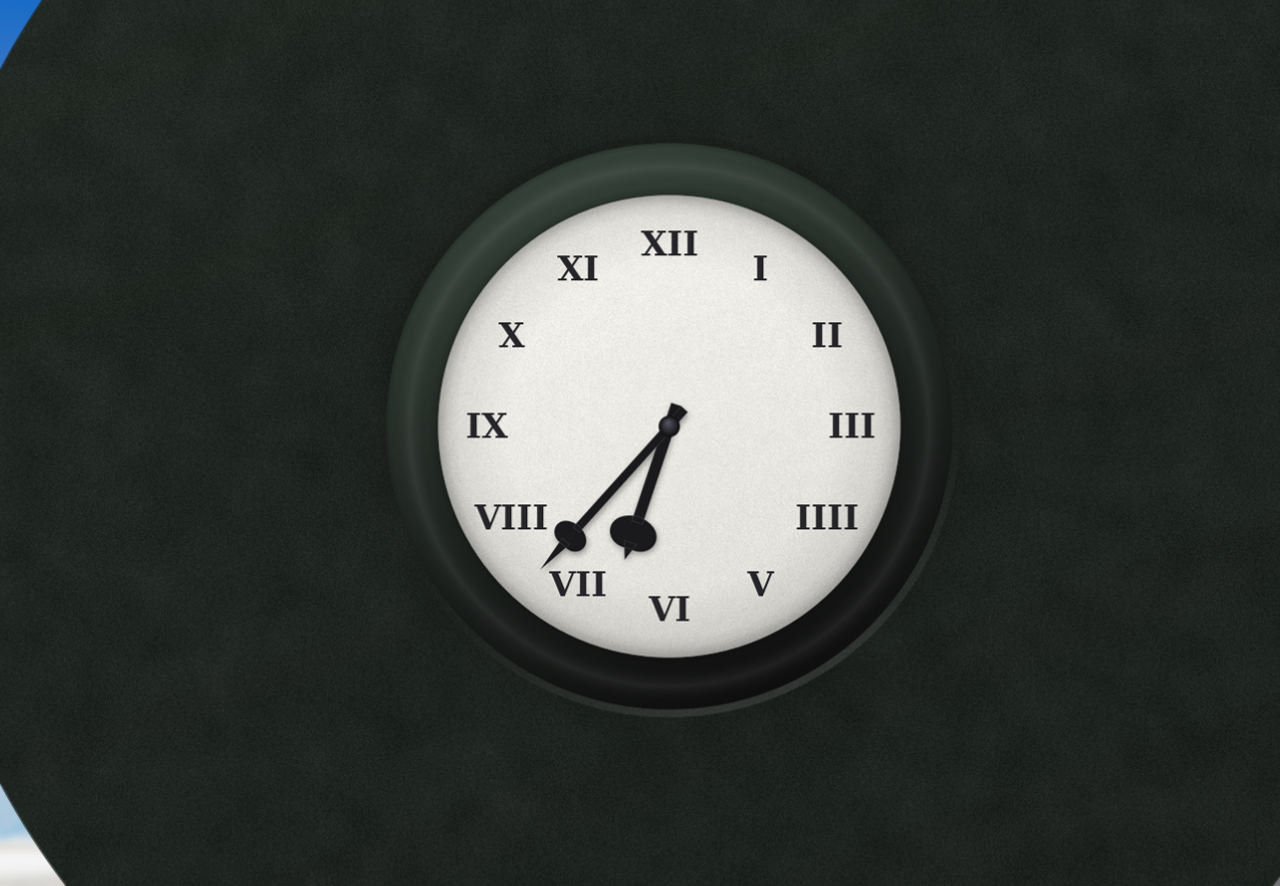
6:37
